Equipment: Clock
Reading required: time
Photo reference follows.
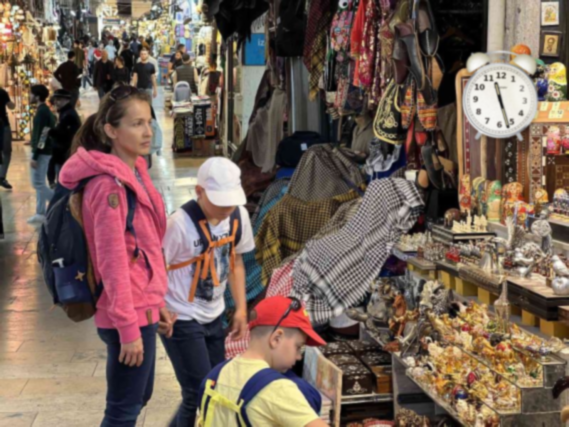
11:27
